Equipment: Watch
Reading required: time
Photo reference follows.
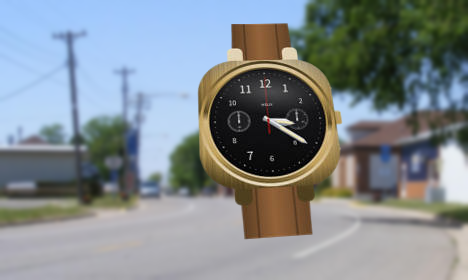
3:21
